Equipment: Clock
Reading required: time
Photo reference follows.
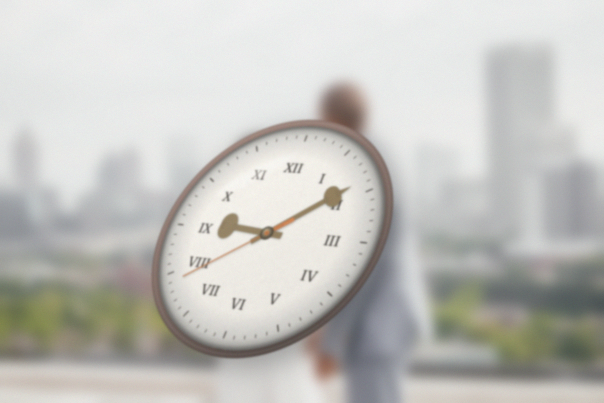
9:08:39
